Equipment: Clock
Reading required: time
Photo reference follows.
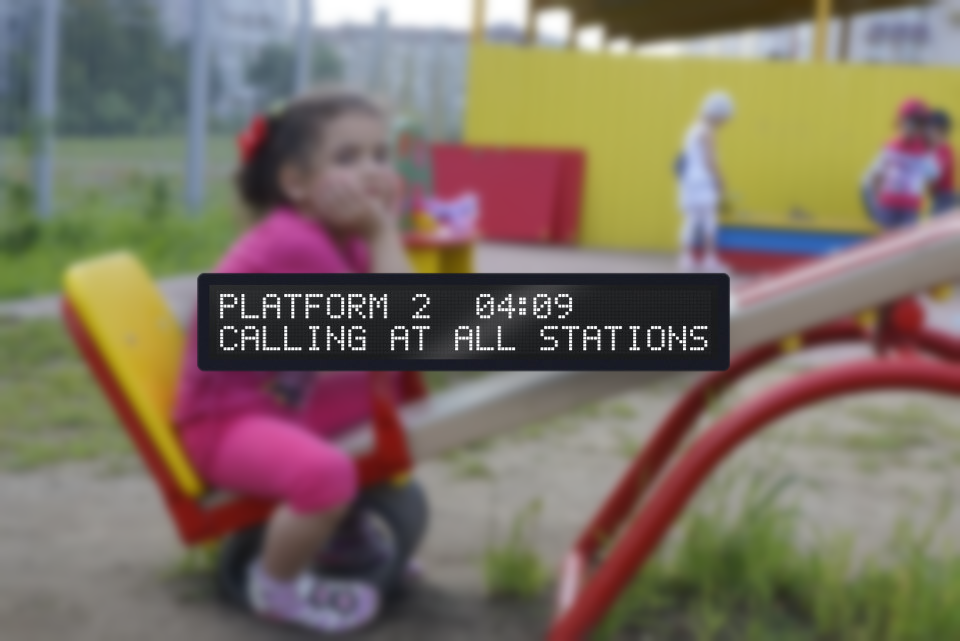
4:09
